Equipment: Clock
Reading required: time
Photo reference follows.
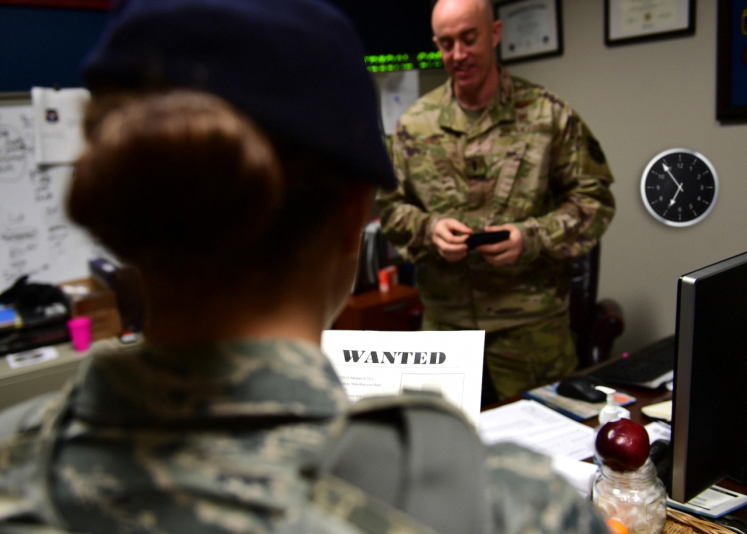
6:54
